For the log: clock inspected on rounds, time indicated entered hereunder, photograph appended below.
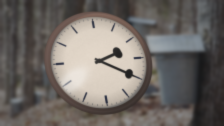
2:20
